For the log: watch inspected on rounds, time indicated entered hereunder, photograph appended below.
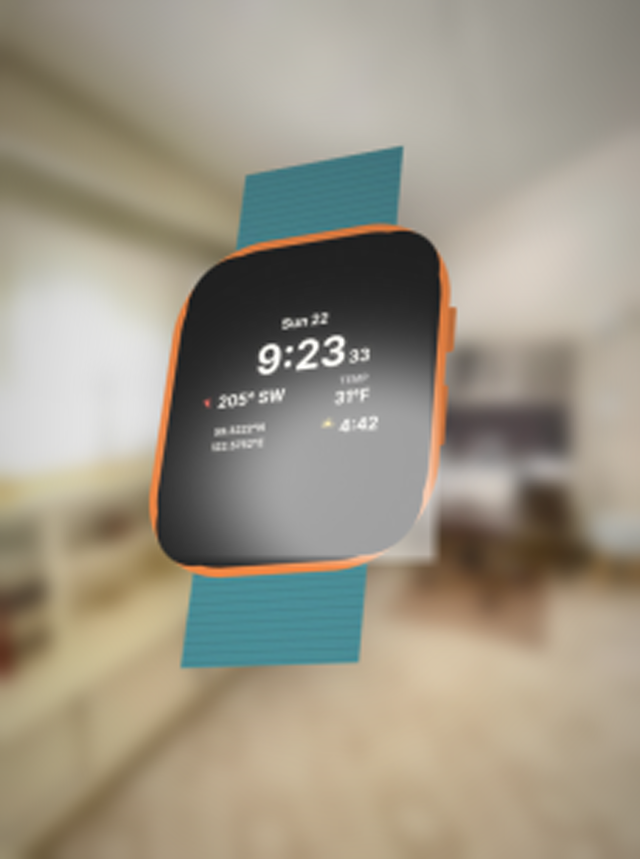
9:23
